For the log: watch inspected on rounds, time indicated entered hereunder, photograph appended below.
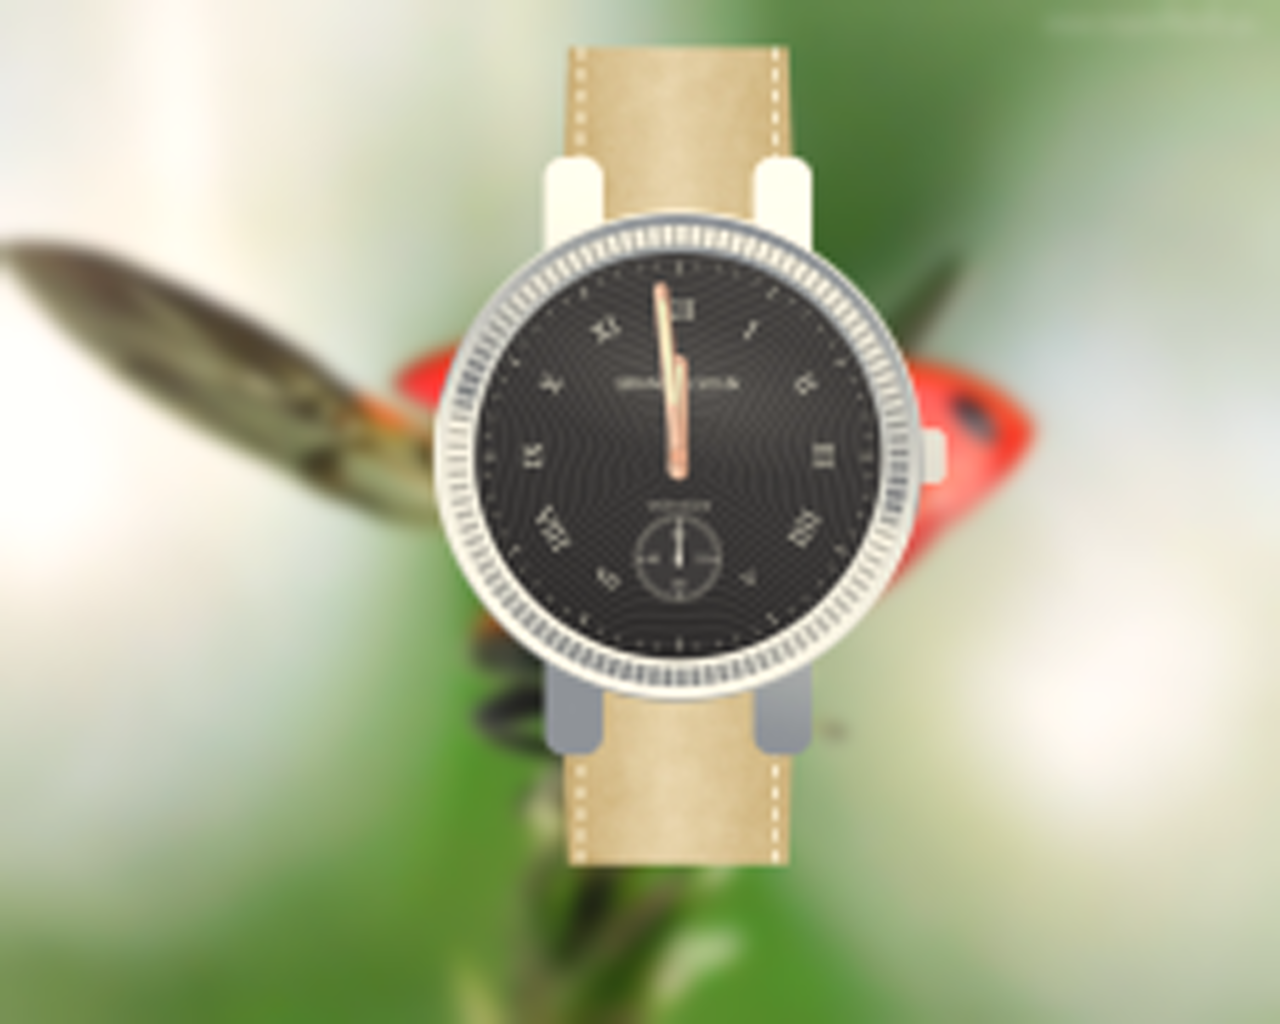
11:59
